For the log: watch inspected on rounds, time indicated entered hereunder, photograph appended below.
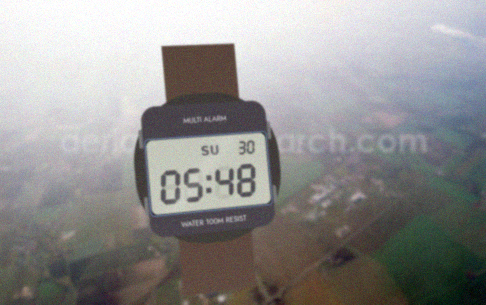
5:48
